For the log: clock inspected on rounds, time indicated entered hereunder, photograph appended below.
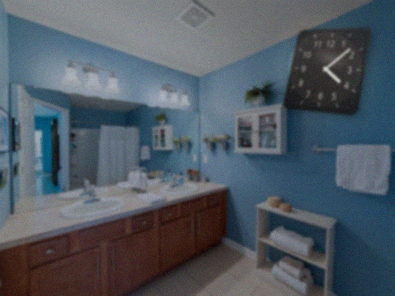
4:08
